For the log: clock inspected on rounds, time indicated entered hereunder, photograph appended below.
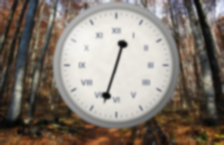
12:33
